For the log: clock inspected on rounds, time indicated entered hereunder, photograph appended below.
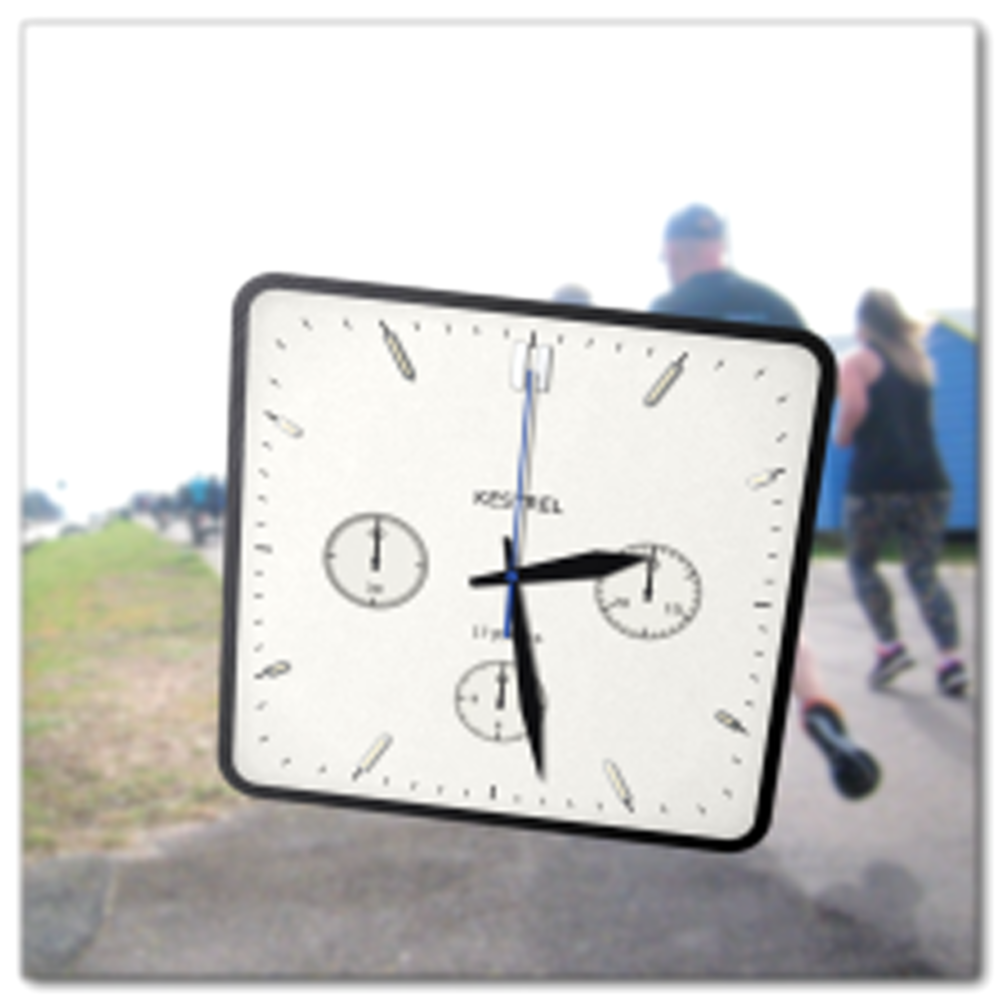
2:28
